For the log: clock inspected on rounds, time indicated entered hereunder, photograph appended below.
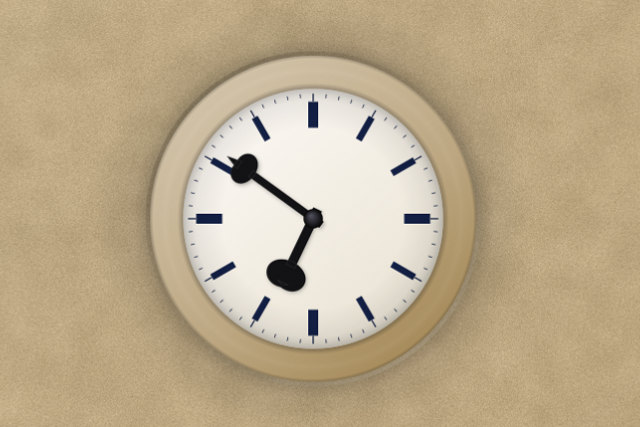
6:51
